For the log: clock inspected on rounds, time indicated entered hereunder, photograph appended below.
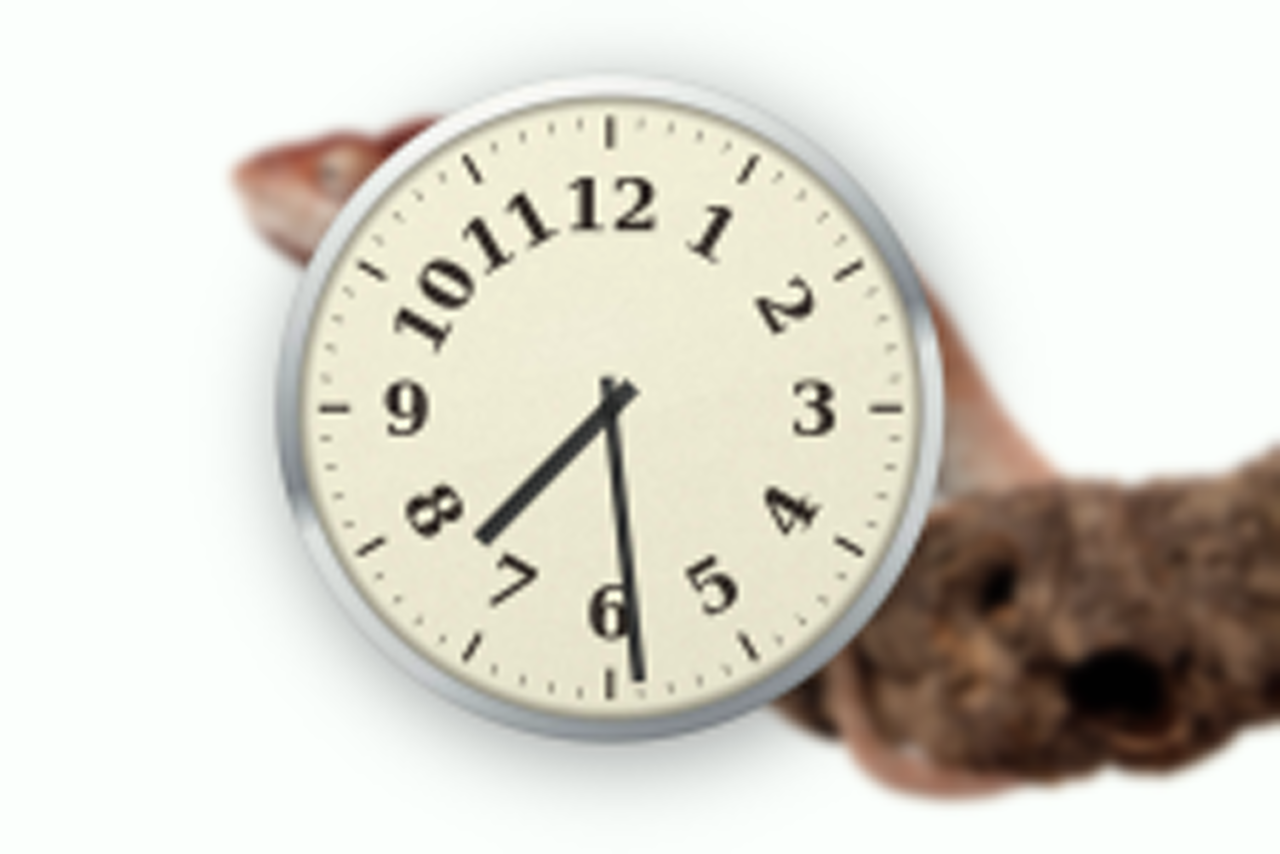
7:29
